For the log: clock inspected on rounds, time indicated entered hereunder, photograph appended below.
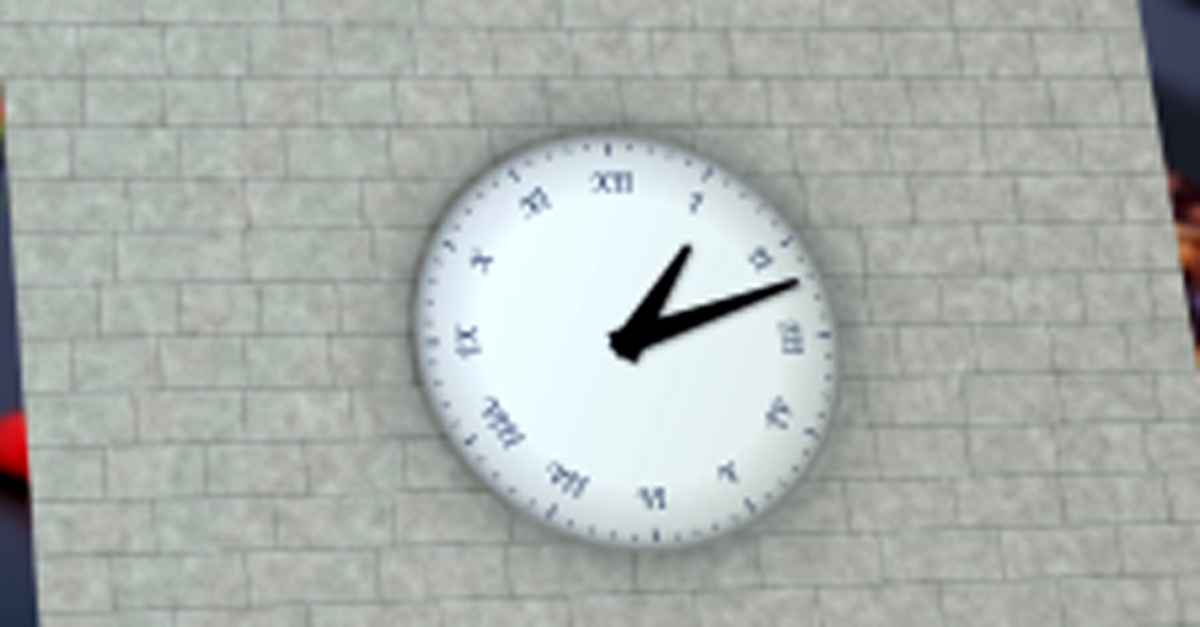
1:12
